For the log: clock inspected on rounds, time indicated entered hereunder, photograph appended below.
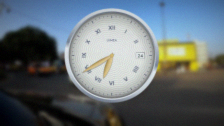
6:40
